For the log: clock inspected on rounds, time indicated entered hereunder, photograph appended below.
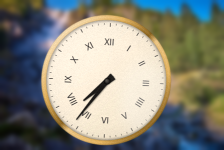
7:36
